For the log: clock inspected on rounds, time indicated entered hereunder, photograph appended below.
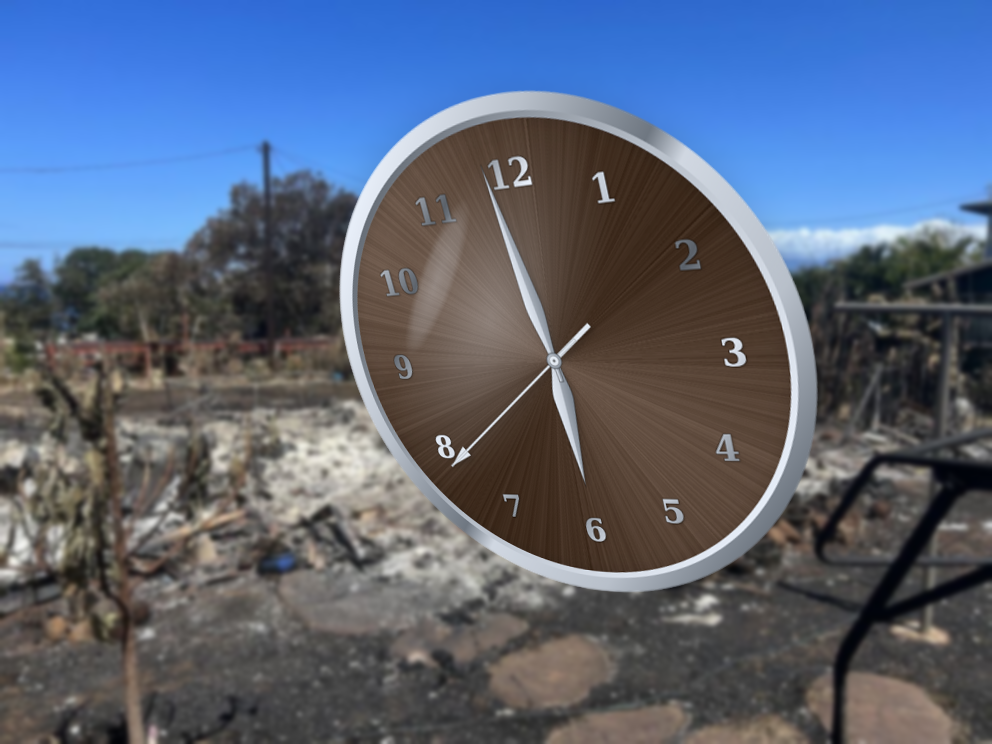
5:58:39
